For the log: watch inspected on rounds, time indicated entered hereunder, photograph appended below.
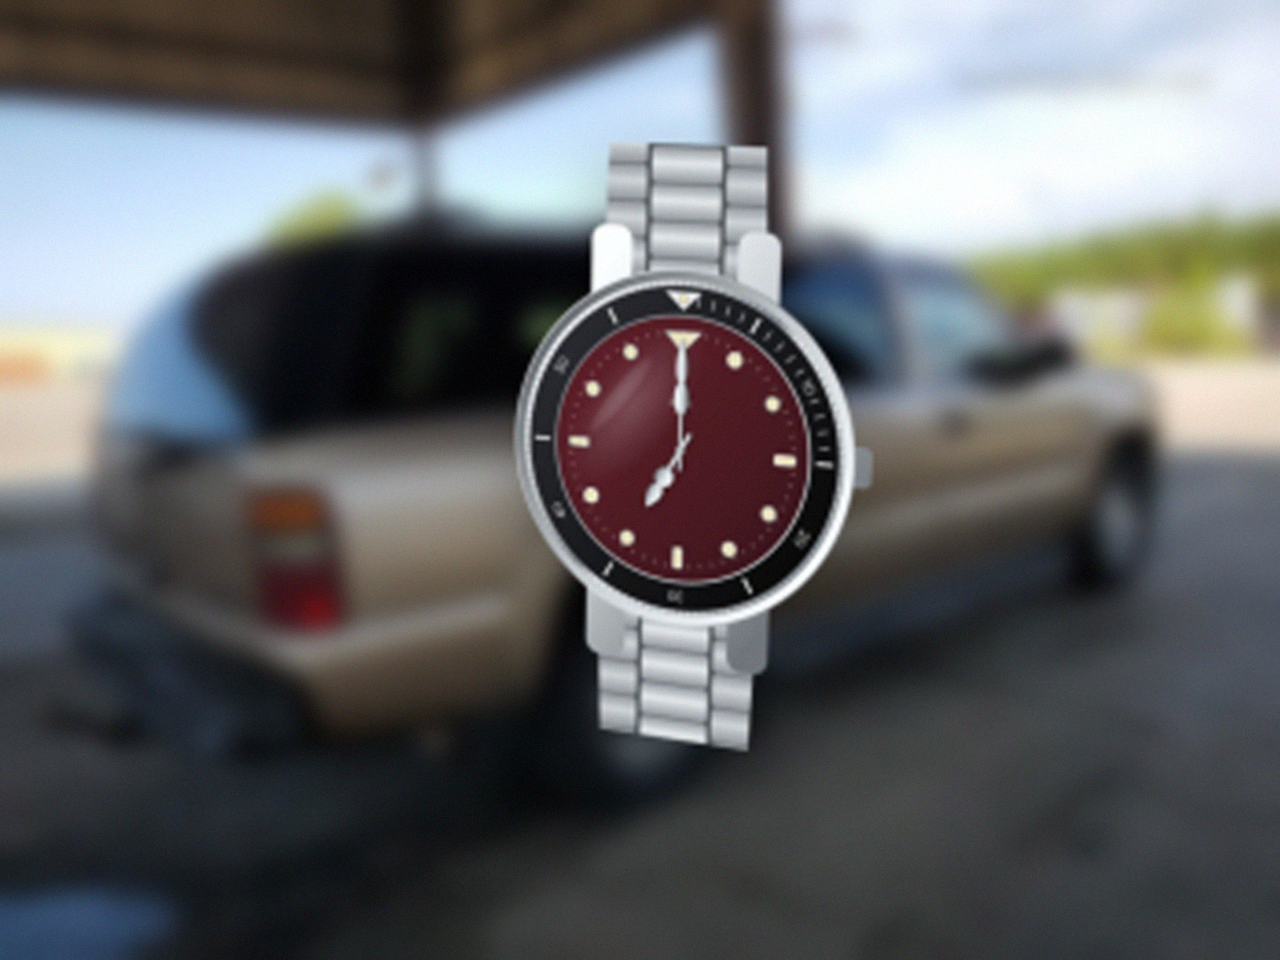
7:00
